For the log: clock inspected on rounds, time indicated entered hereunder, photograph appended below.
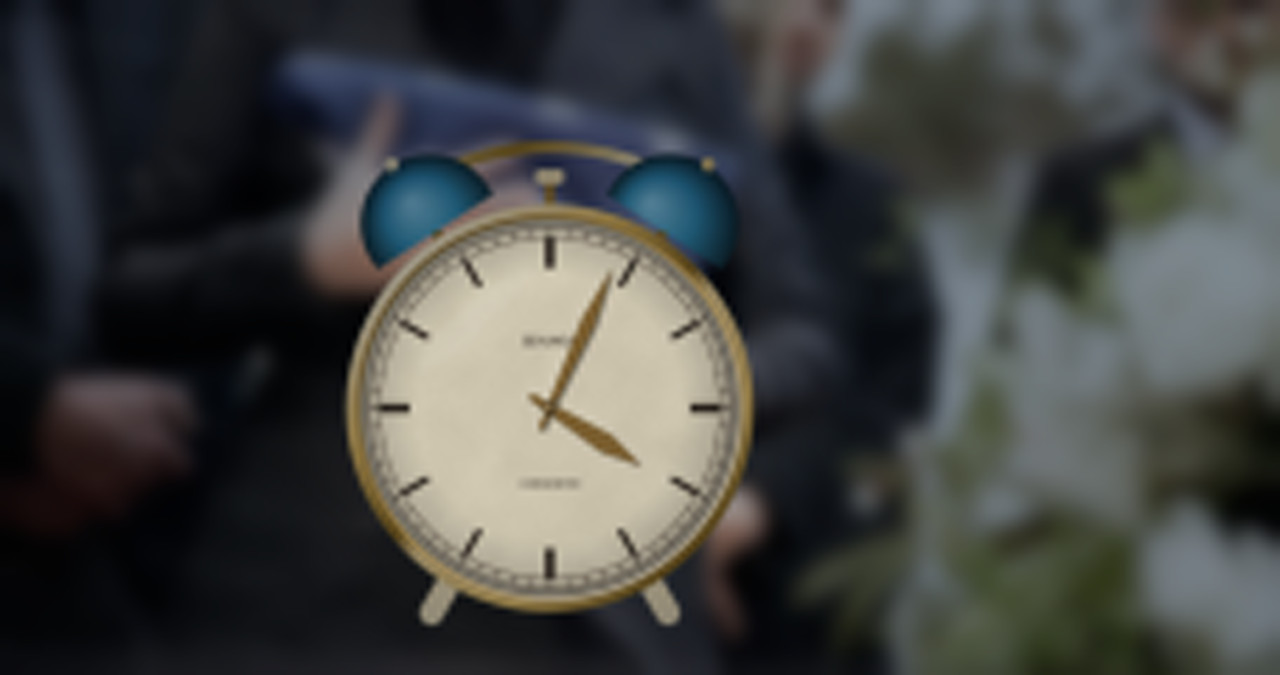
4:04
